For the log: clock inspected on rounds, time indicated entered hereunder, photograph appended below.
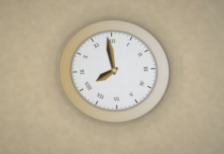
7:59
